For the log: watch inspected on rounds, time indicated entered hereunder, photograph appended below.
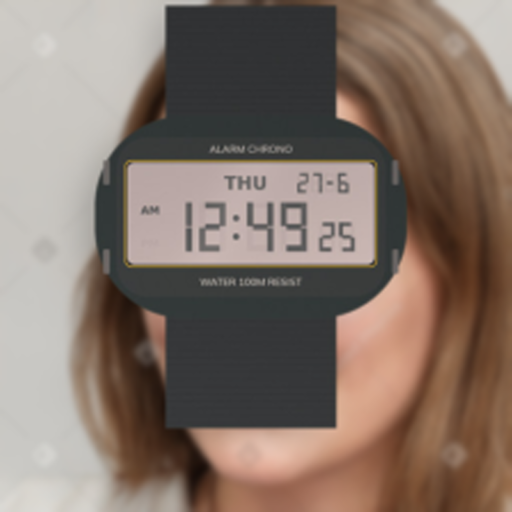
12:49:25
